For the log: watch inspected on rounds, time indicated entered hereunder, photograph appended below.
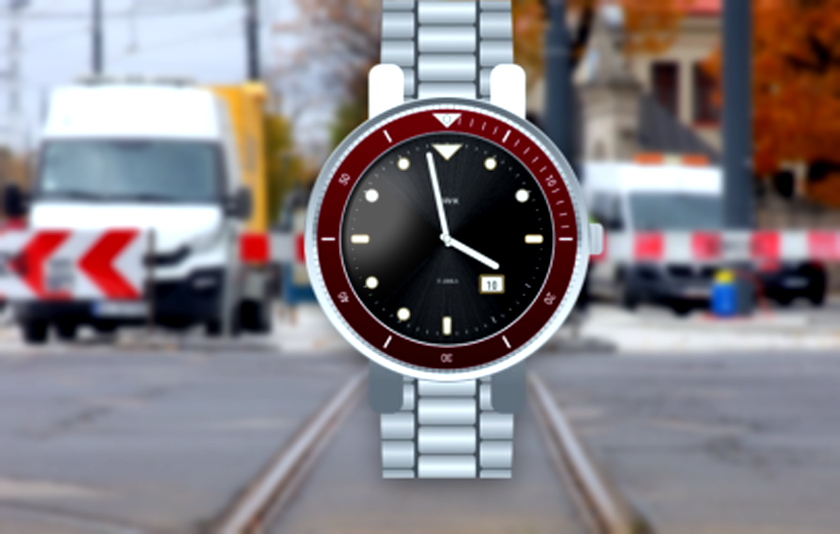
3:58
